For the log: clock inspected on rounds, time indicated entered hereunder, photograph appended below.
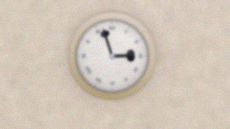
2:57
